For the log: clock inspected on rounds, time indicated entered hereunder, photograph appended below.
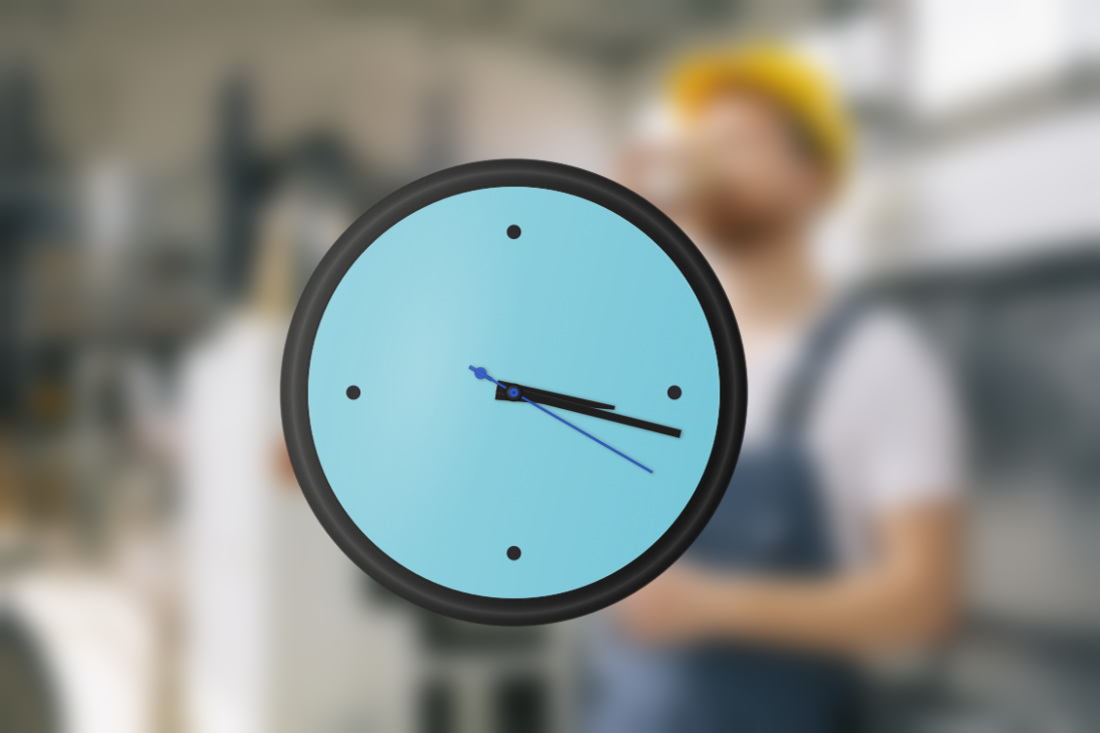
3:17:20
